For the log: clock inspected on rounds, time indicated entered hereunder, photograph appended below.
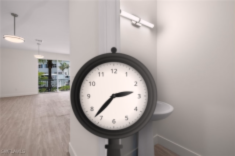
2:37
